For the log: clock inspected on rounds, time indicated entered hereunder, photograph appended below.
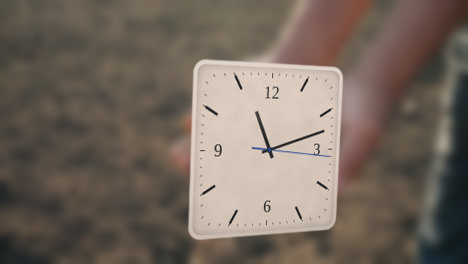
11:12:16
